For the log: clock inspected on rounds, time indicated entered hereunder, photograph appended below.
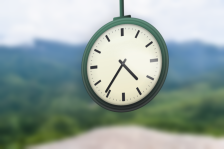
4:36
